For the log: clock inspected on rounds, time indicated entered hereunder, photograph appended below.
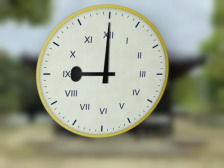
9:00
